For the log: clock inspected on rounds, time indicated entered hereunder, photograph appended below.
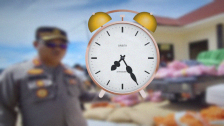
7:25
